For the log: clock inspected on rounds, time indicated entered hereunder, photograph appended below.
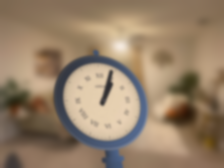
1:04
